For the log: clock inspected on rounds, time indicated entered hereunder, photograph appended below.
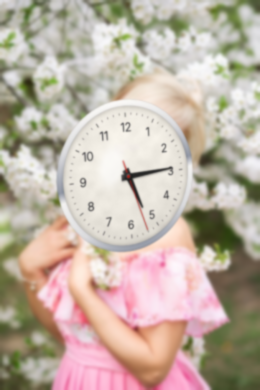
5:14:27
